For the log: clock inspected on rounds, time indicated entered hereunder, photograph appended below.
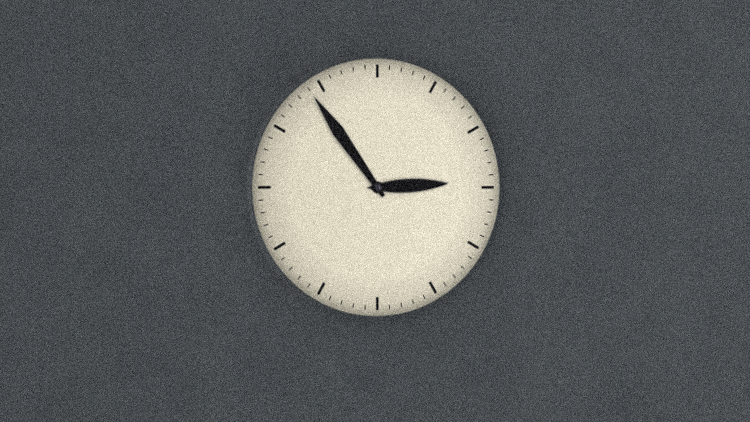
2:54
